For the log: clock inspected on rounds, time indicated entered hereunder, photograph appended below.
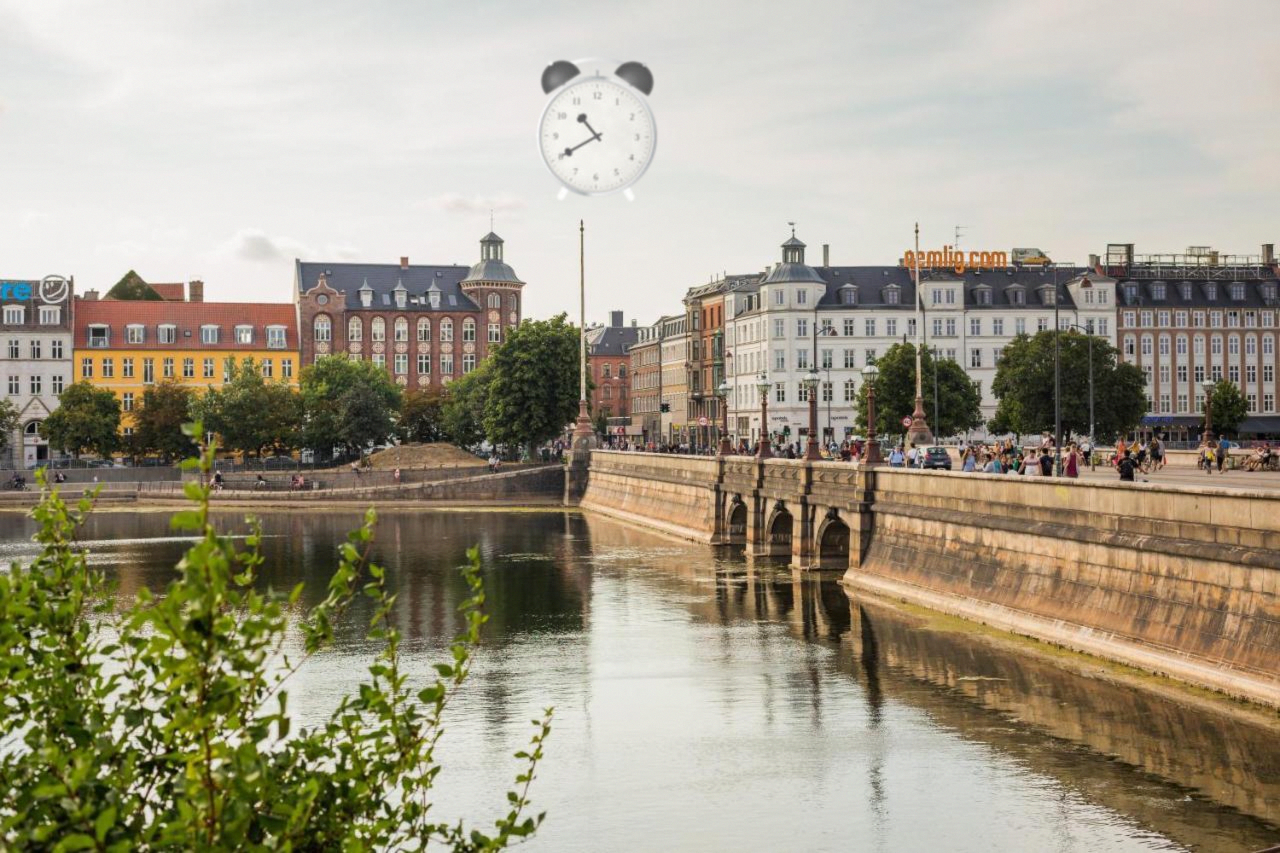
10:40
